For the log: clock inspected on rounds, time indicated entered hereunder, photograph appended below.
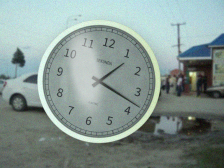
1:18
